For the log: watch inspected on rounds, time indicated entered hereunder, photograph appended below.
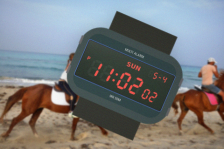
11:02:02
